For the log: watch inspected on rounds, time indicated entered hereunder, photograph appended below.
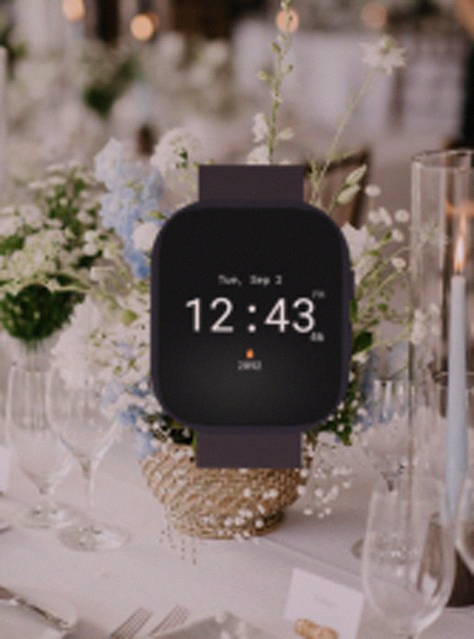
12:43
